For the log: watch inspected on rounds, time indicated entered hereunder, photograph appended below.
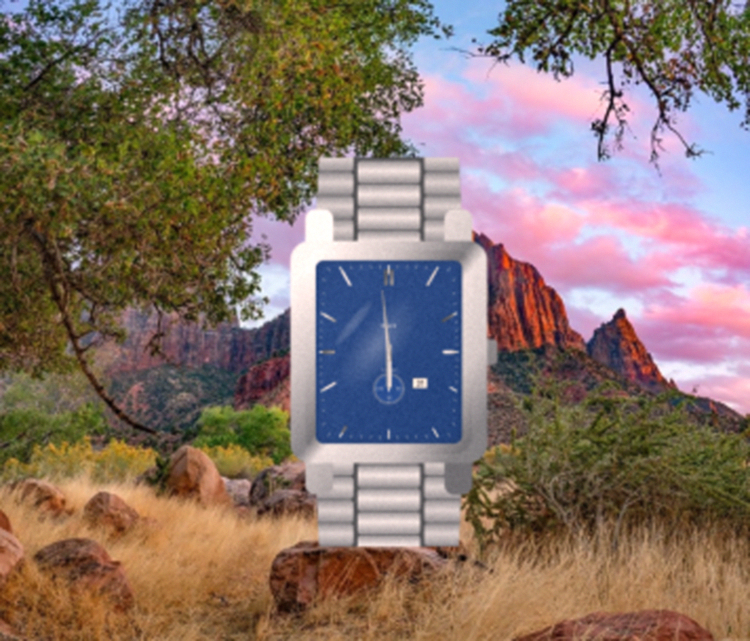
5:59
